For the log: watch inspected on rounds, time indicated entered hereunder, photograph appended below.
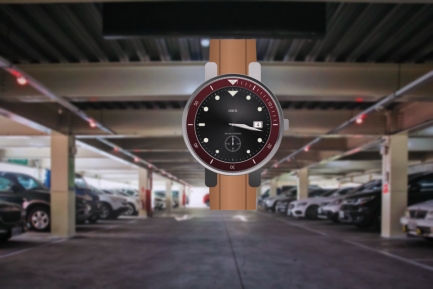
3:17
